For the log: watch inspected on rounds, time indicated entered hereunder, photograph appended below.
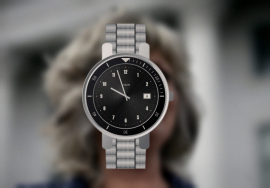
9:57
